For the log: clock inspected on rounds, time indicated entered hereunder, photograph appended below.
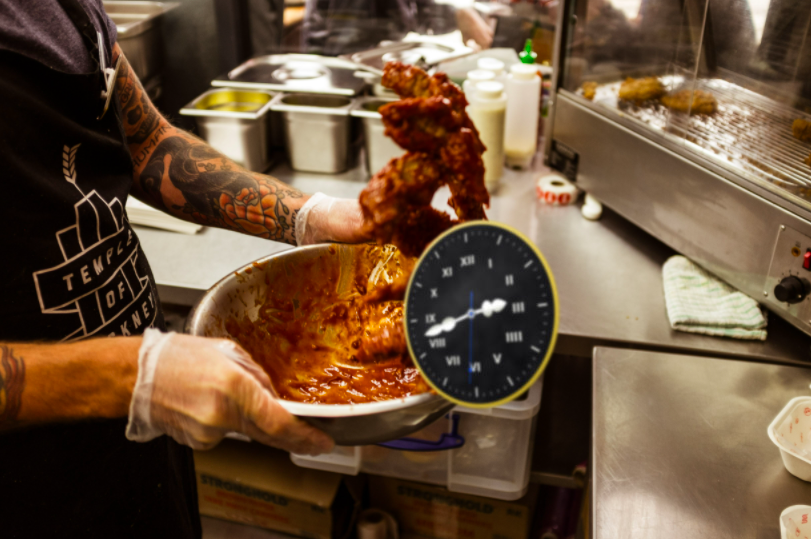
2:42:31
